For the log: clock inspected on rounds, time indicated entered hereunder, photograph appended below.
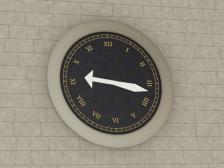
9:17
